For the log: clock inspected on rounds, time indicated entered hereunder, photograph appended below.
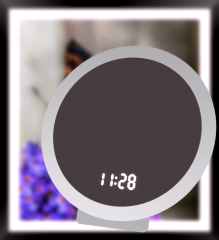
11:28
